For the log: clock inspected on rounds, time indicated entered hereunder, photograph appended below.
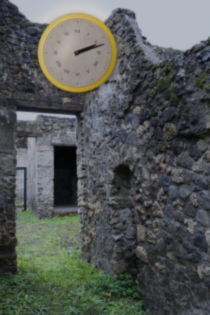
2:12
